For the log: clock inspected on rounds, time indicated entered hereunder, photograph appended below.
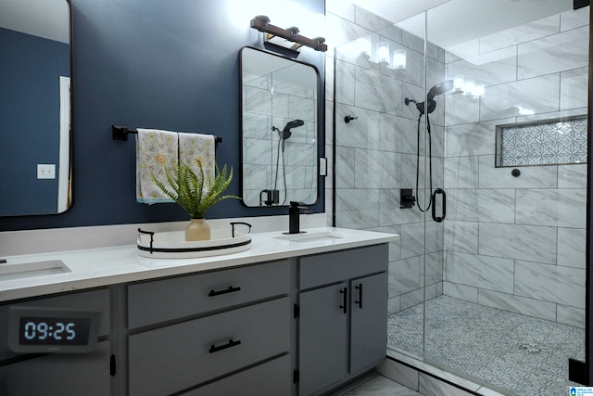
9:25
